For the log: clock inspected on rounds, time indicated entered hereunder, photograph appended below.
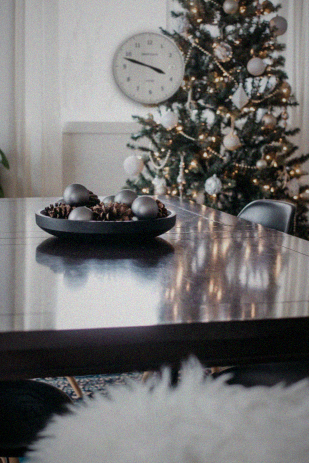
3:48
